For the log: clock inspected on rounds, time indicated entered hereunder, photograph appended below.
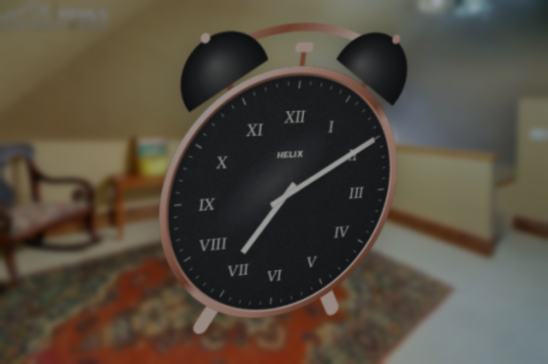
7:10
